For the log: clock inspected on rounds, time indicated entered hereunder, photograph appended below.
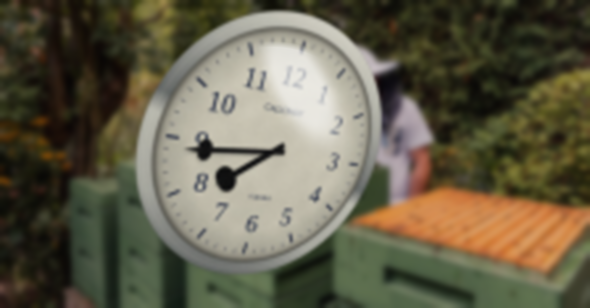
7:44
